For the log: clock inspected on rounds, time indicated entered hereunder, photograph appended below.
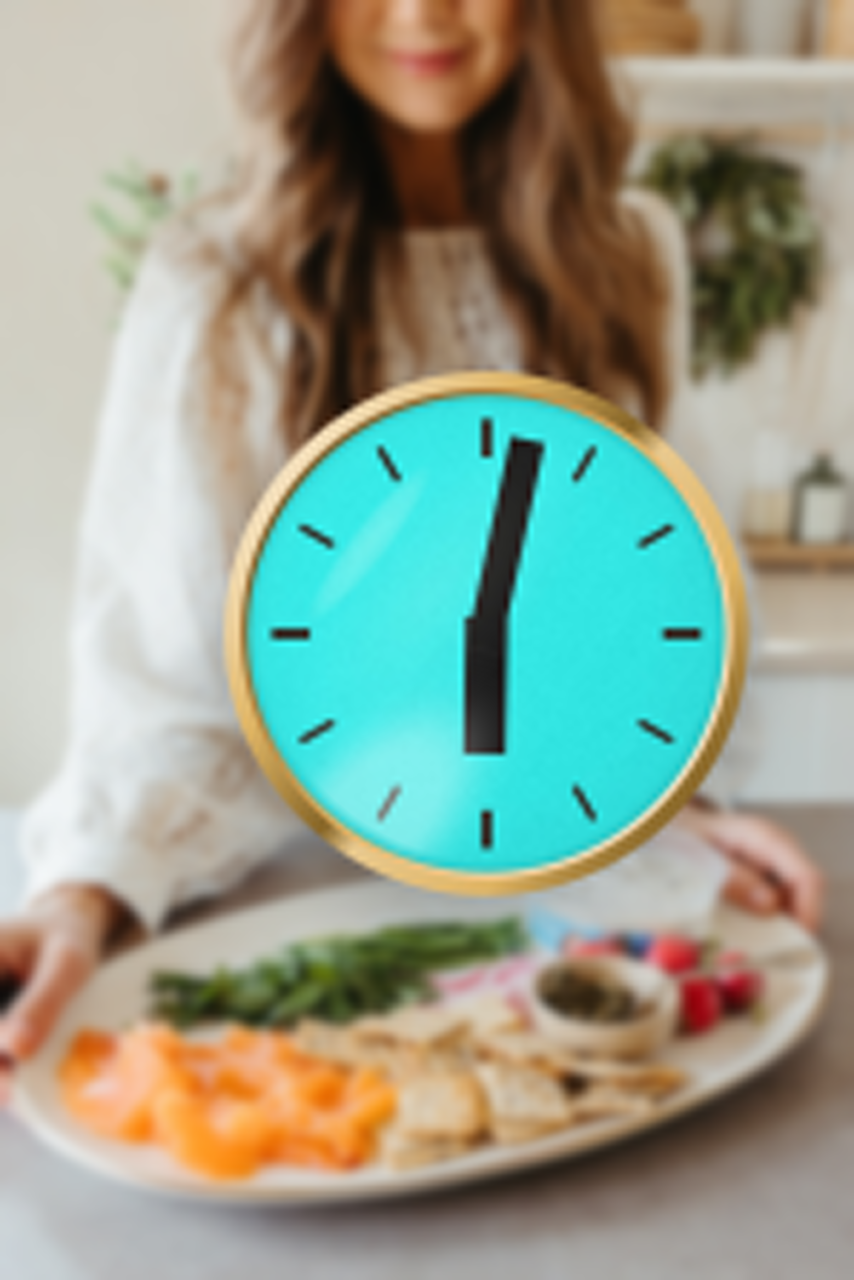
6:02
